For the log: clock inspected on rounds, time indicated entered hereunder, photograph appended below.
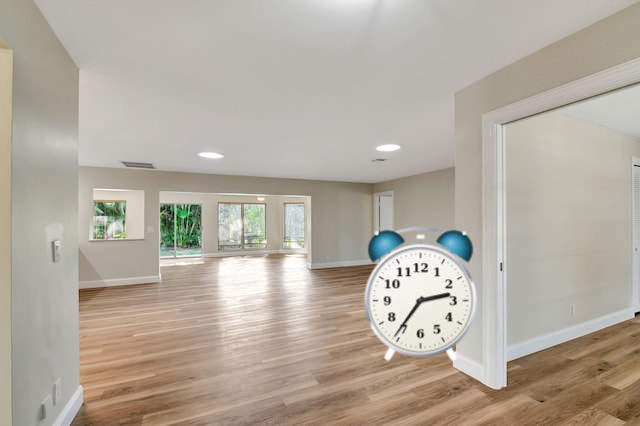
2:36
